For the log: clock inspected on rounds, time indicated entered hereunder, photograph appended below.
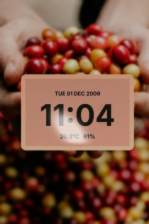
11:04
